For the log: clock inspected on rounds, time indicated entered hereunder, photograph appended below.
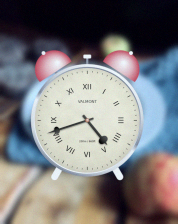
4:42
